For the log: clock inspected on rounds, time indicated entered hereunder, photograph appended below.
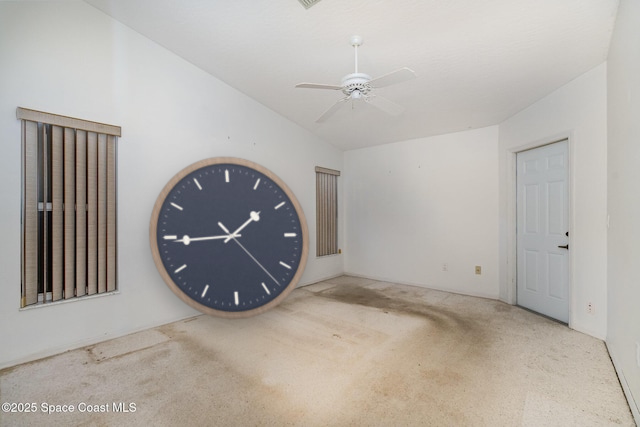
1:44:23
